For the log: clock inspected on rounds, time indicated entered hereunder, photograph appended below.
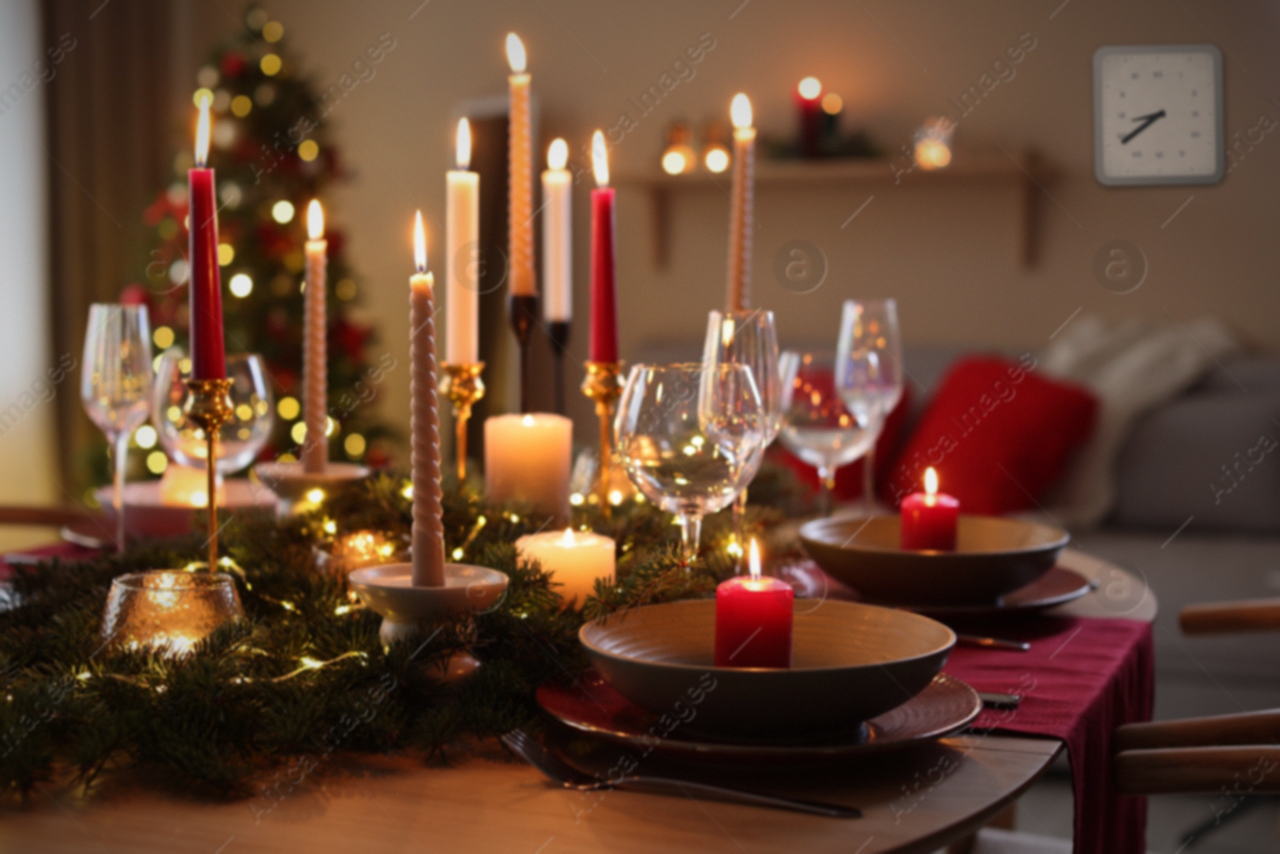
8:39
